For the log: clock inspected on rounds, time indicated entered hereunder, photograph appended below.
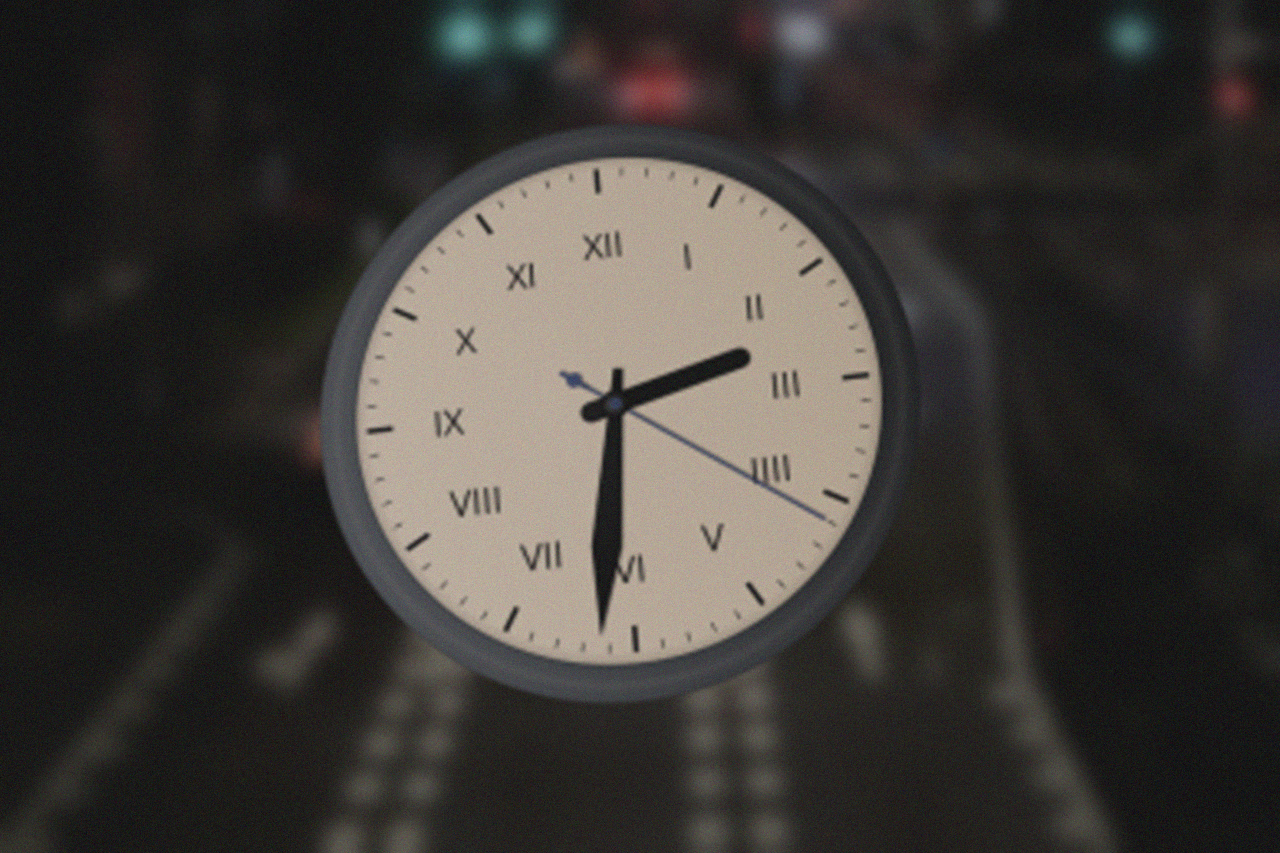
2:31:21
